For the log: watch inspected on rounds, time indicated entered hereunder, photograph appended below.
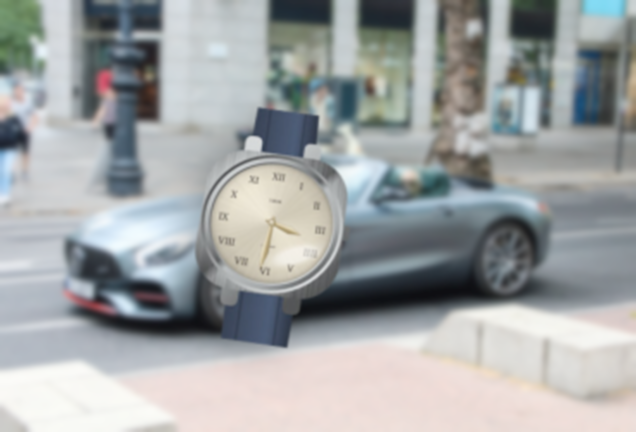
3:31
